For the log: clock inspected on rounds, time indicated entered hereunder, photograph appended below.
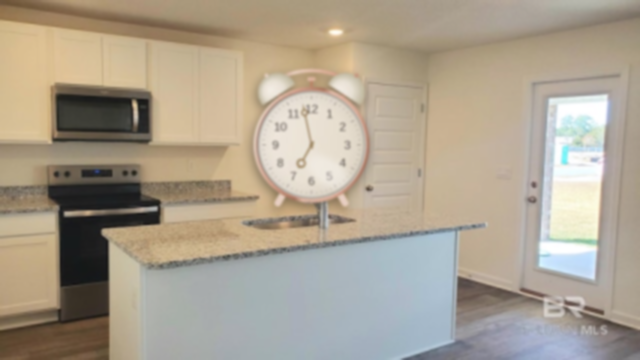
6:58
